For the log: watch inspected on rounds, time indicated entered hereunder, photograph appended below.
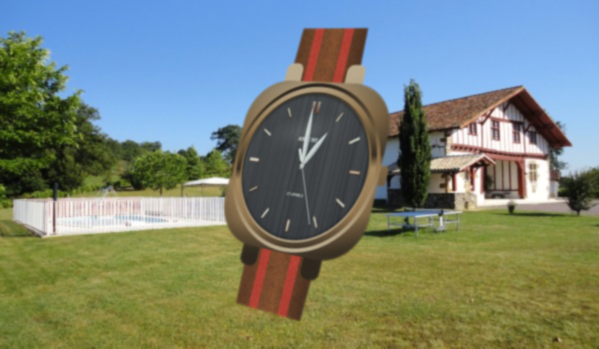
12:59:26
